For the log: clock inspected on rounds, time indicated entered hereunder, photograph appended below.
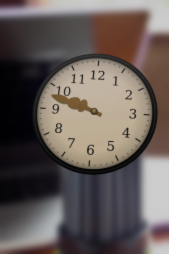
9:48
